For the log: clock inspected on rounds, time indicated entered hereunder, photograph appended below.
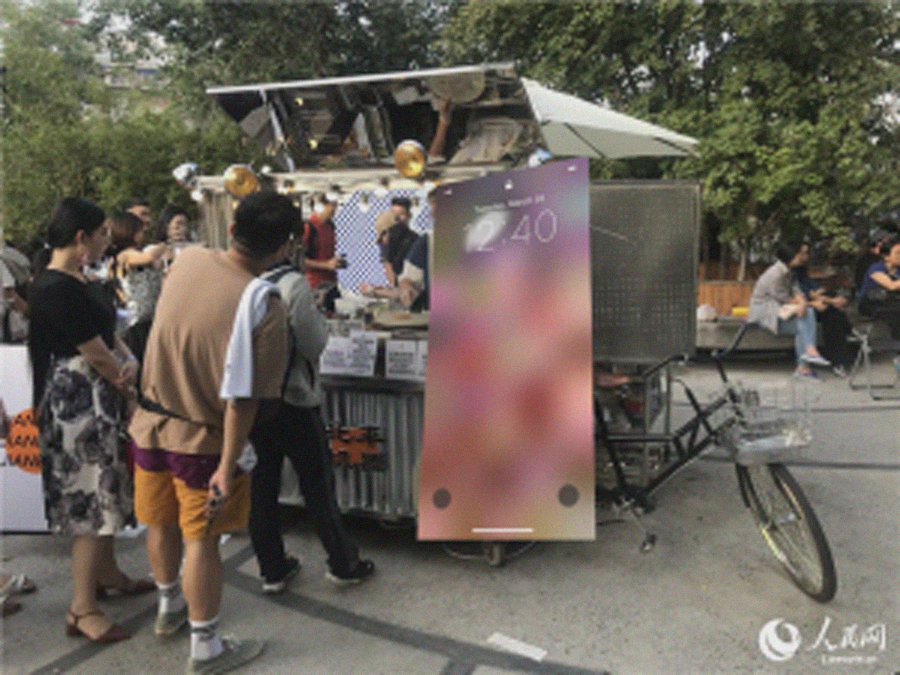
12:40
